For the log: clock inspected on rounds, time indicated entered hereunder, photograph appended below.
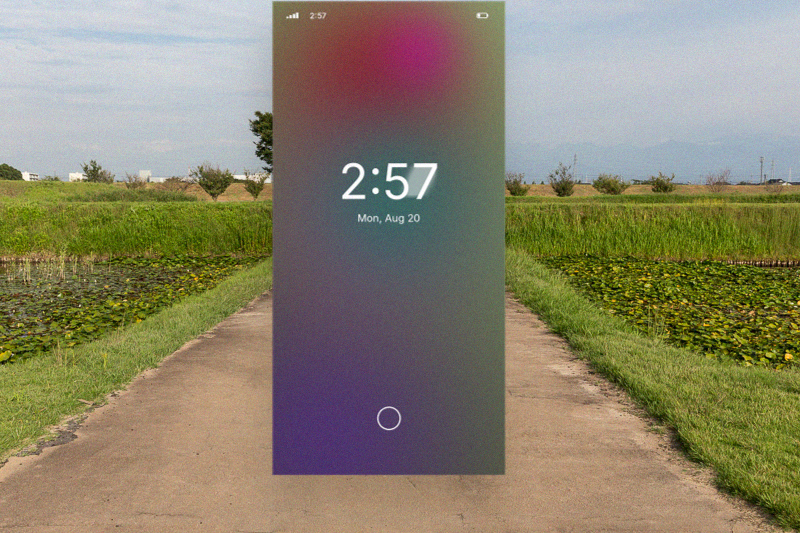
2:57
